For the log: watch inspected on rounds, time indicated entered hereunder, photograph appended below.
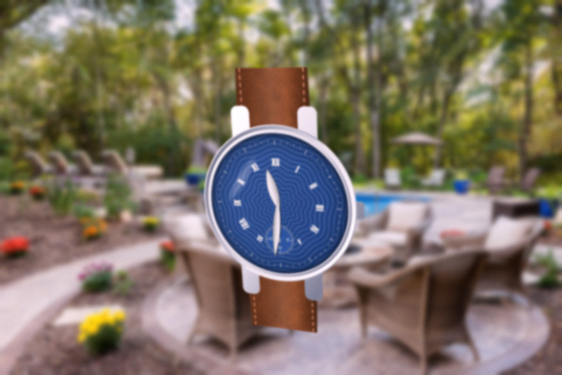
11:31
